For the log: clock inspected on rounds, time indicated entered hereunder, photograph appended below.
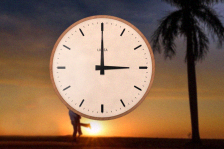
3:00
